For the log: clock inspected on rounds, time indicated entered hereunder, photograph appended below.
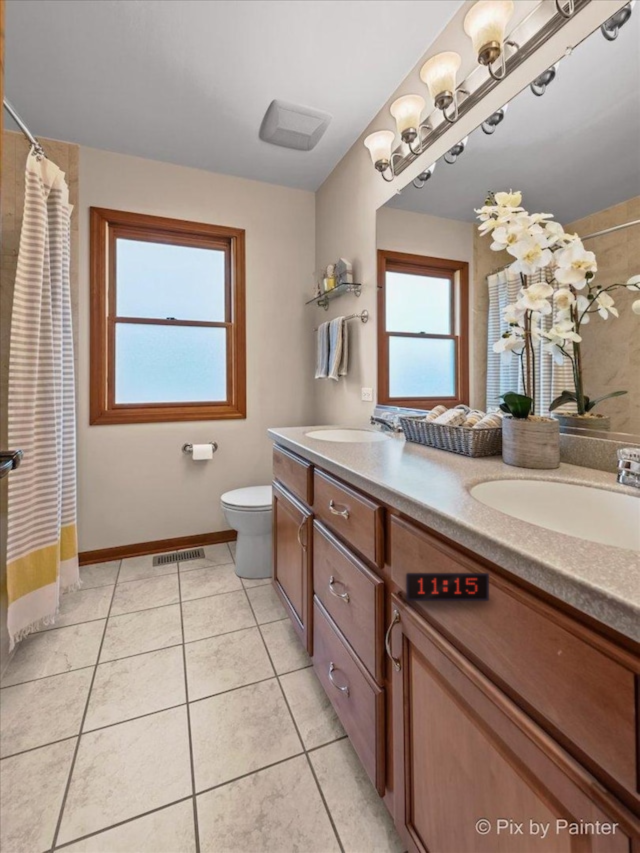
11:15
